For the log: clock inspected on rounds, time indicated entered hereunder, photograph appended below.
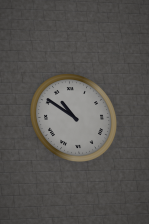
10:51
